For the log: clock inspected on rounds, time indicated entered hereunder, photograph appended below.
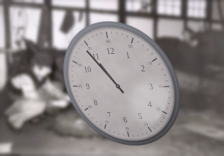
10:54
